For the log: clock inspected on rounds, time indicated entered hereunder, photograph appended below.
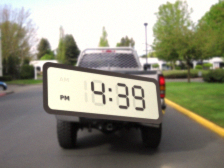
4:39
